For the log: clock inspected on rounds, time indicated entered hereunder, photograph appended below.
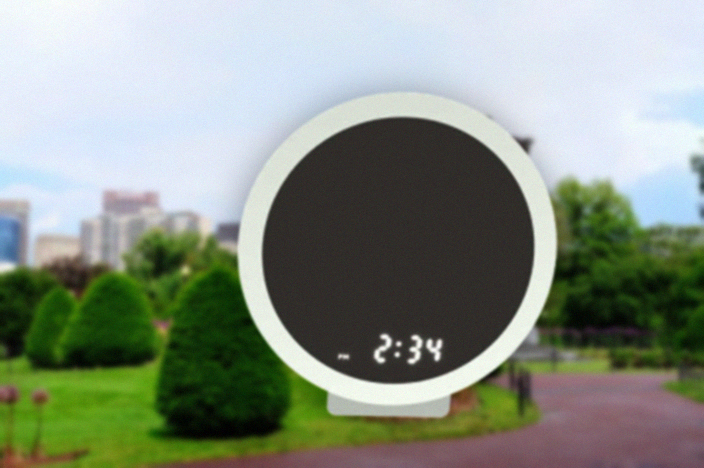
2:34
